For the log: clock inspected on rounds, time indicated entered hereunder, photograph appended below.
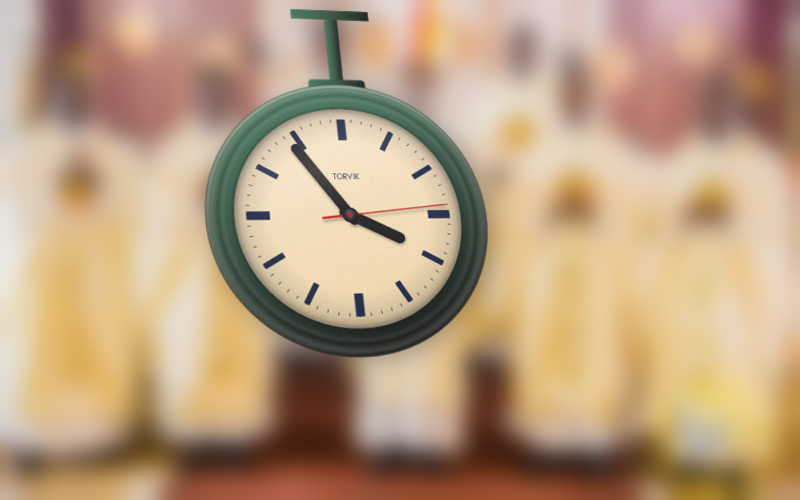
3:54:14
